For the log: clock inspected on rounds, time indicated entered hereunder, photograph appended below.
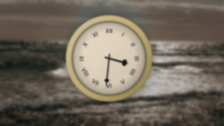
3:31
